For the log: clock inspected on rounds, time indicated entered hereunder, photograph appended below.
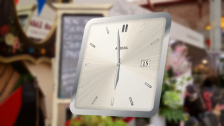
5:58
